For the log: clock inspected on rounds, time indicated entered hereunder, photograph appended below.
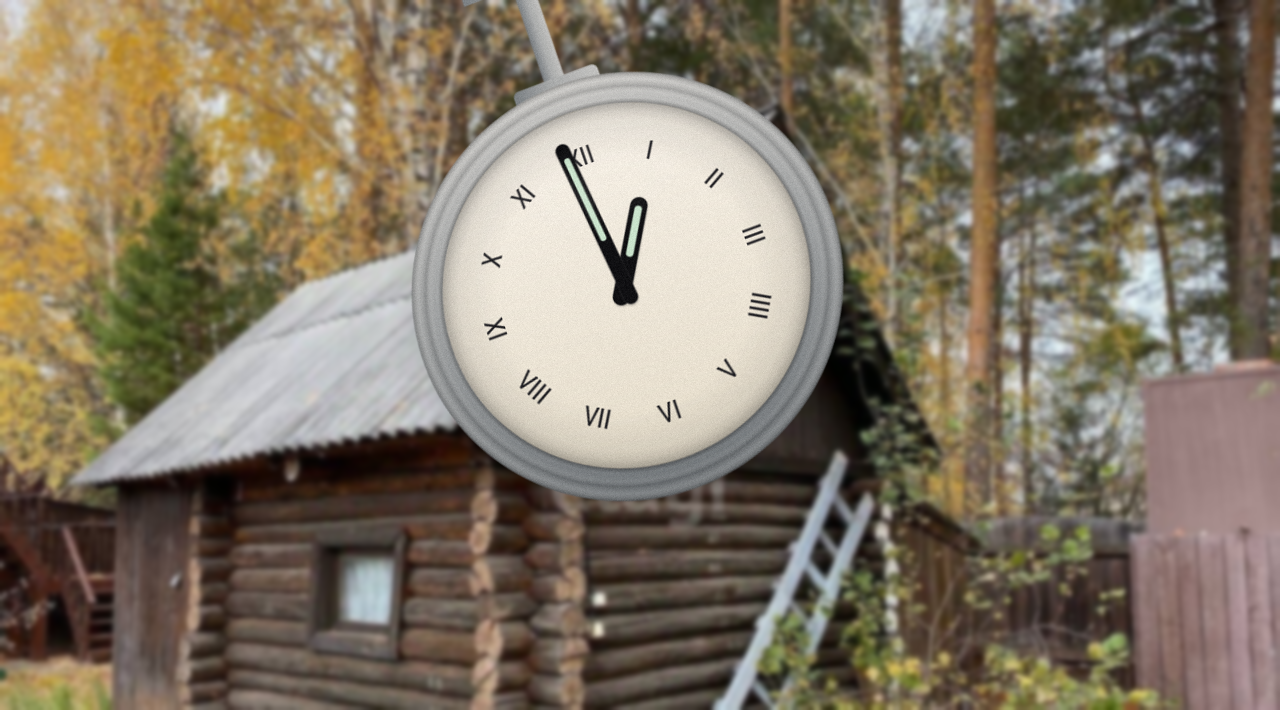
12:59
